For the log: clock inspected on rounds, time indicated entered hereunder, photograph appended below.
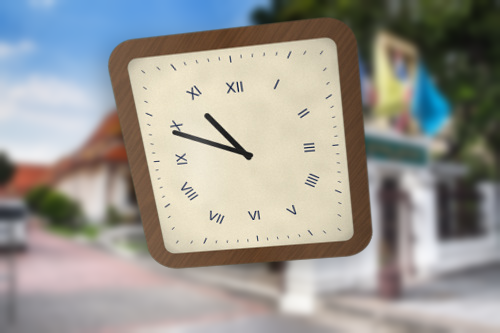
10:49
